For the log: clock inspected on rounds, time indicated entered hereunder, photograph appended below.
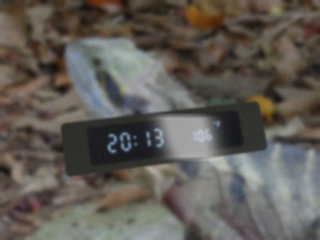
20:13
